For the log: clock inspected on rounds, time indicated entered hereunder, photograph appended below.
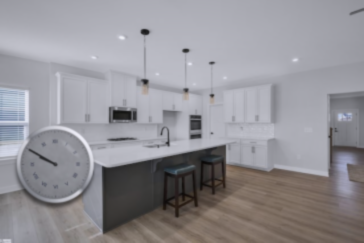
9:50
